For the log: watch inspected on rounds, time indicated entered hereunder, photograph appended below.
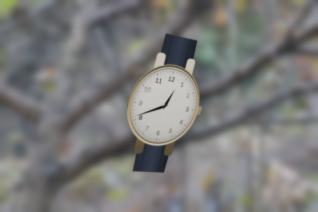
12:41
